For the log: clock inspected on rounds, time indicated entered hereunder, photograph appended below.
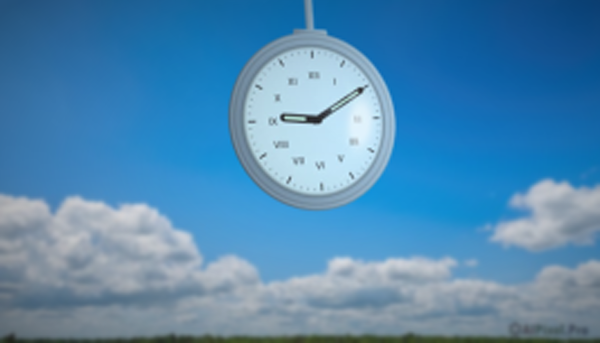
9:10
